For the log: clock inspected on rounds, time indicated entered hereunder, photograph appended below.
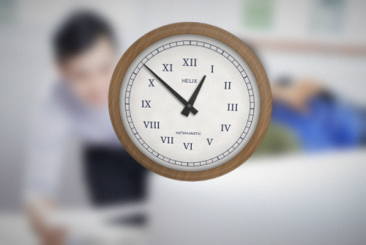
12:52
